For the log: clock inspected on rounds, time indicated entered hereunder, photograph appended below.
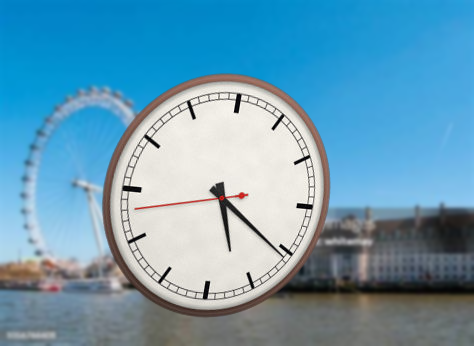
5:20:43
